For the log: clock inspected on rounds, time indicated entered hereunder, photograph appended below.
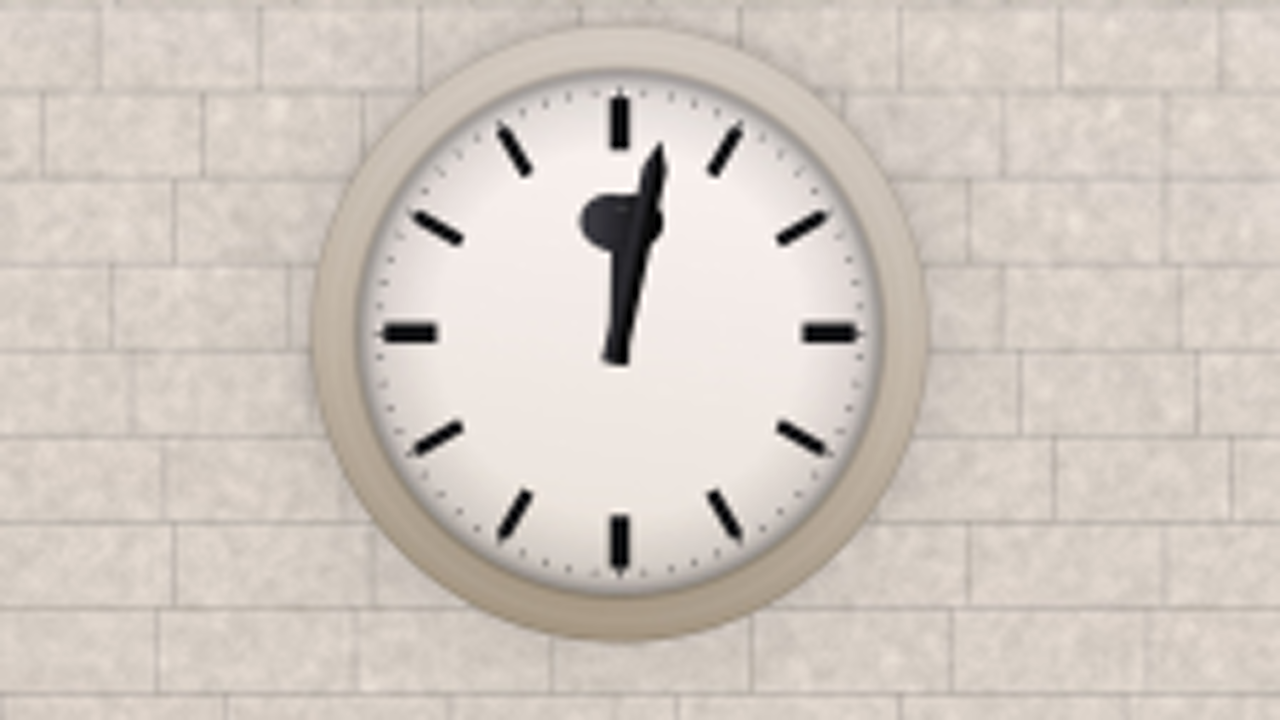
12:02
